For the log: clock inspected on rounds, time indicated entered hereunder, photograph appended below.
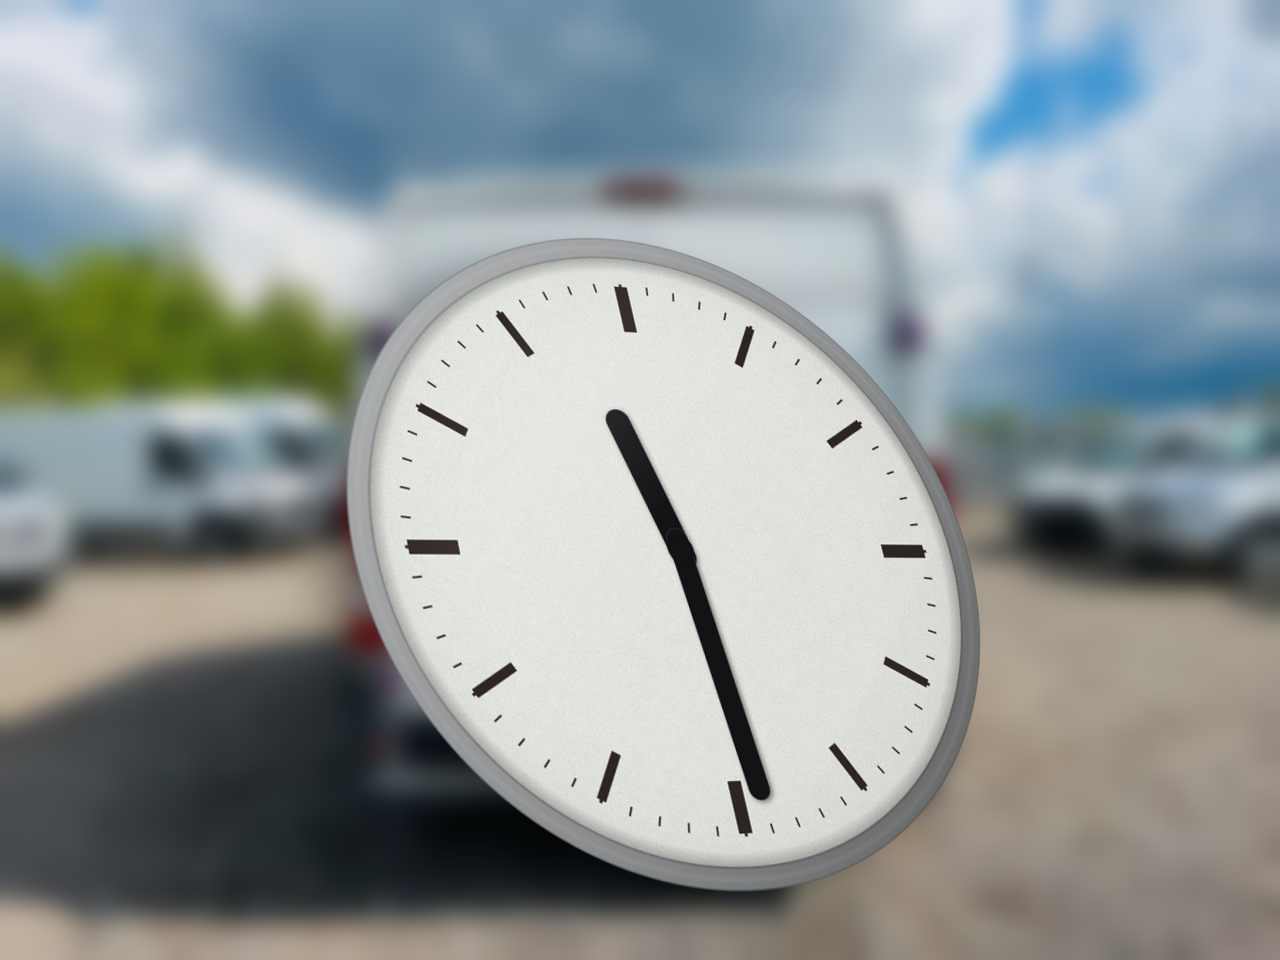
11:29
